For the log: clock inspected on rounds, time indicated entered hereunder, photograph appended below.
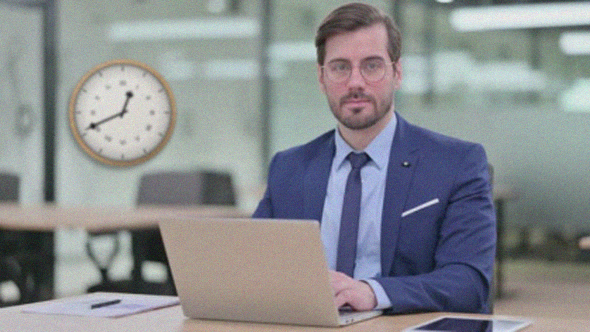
12:41
